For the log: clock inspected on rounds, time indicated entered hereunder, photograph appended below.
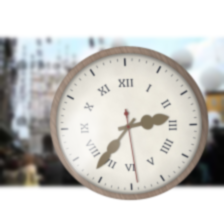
2:36:29
